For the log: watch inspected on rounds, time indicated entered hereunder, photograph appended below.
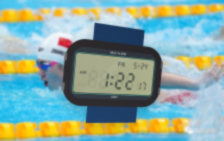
1:22
